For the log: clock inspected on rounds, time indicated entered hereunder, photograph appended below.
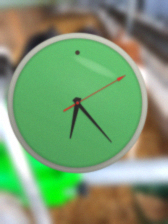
6:23:10
